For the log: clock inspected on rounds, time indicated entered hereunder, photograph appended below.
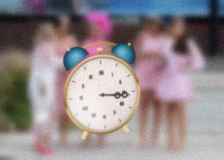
3:16
